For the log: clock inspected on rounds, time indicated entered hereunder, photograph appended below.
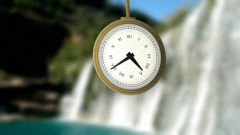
4:40
